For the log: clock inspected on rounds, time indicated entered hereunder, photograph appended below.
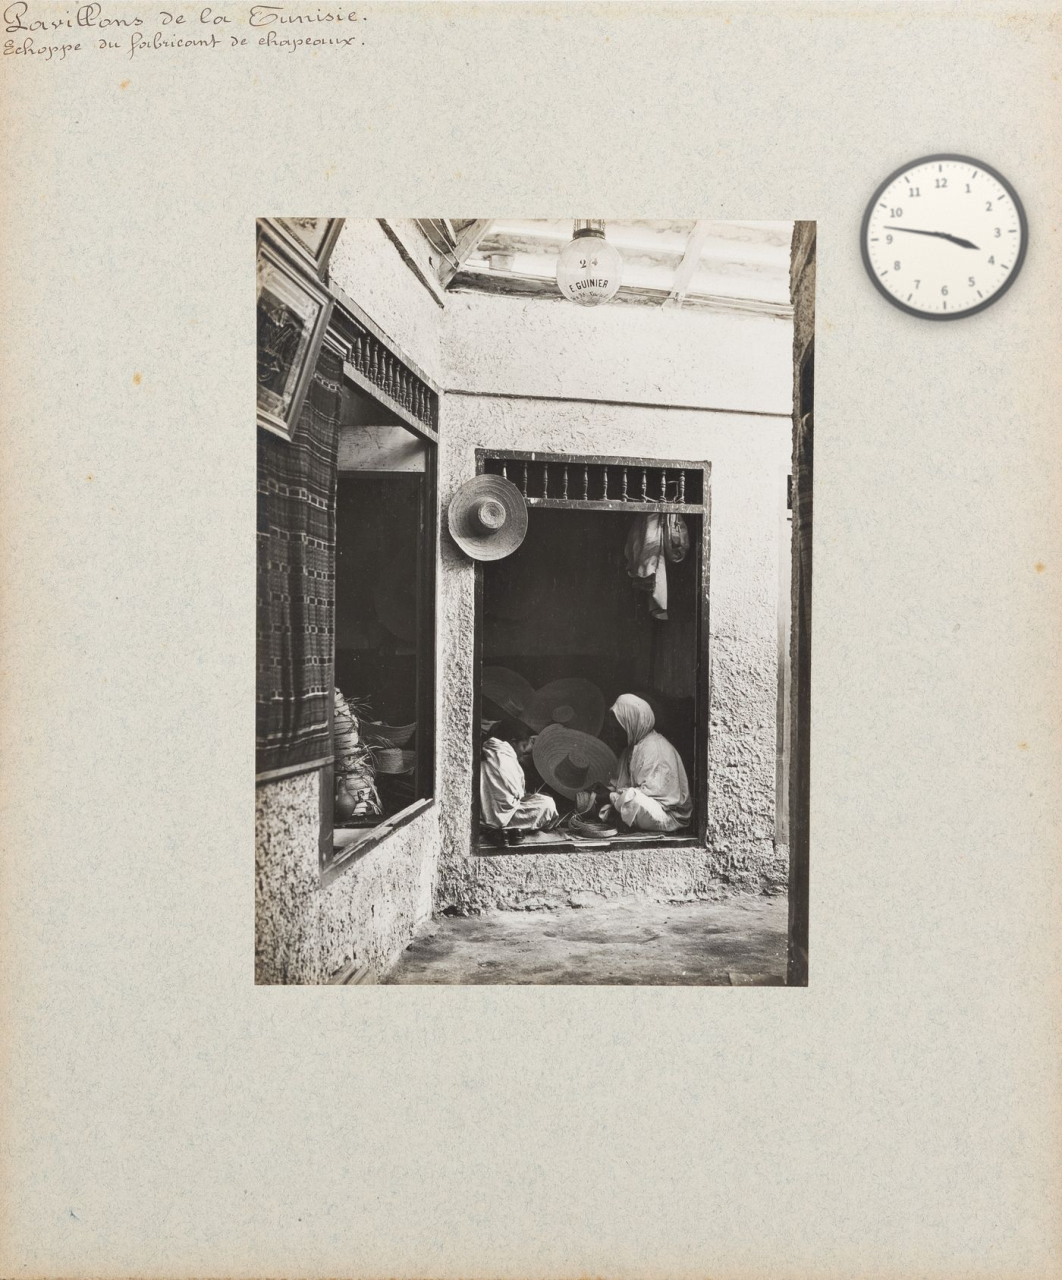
3:47
